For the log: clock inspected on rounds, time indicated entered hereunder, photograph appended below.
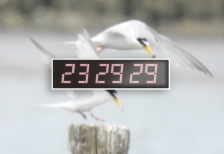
23:29:29
